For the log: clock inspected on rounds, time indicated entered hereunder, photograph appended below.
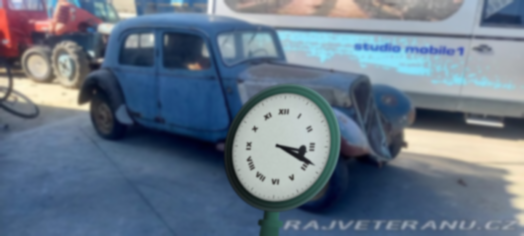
3:19
